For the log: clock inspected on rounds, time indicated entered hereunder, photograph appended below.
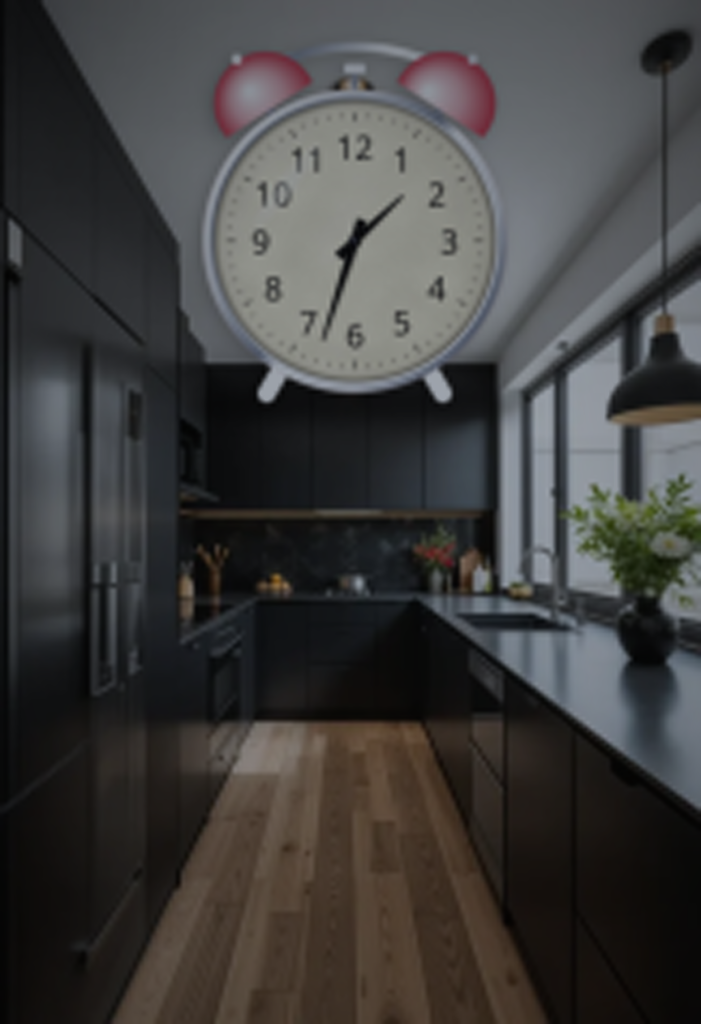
1:33
